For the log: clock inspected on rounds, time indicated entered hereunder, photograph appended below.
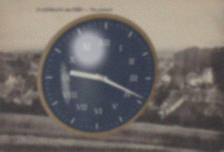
9:19
